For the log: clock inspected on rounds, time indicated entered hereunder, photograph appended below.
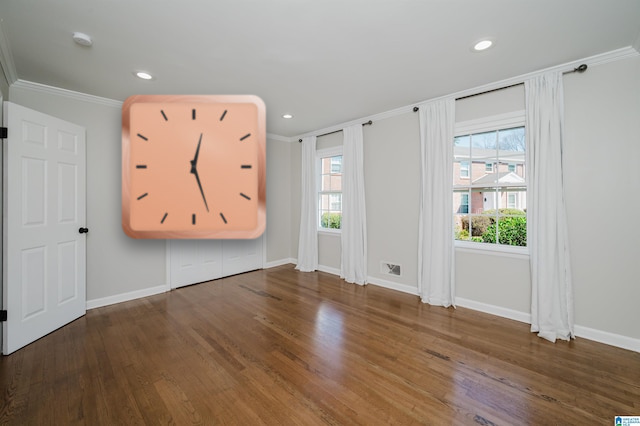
12:27
